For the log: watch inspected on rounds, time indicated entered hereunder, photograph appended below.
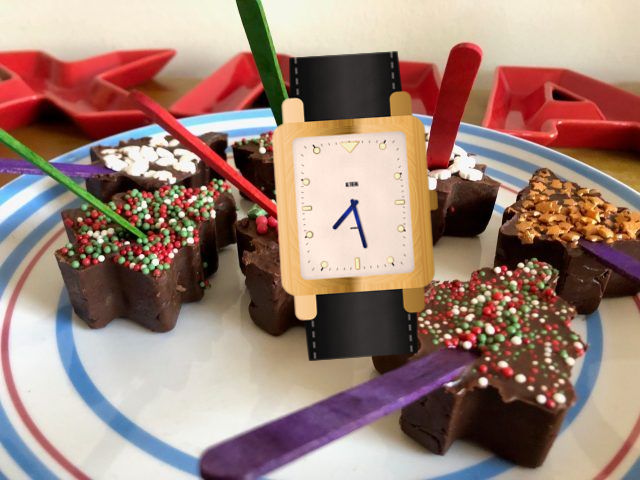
7:28
